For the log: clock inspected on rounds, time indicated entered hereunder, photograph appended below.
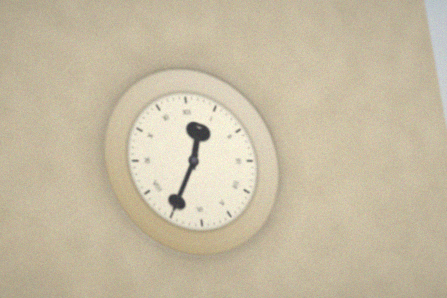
12:35
